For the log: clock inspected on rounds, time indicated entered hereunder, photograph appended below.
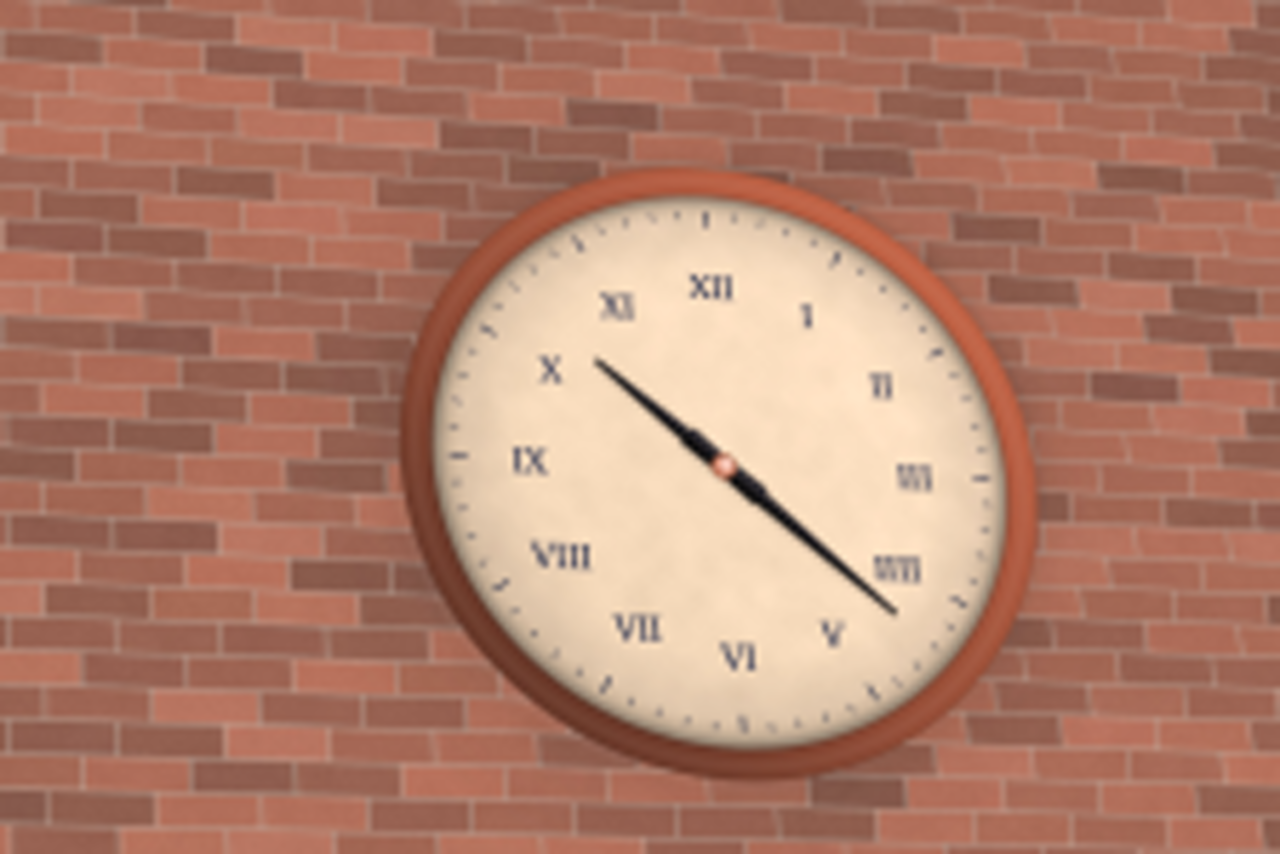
10:22
